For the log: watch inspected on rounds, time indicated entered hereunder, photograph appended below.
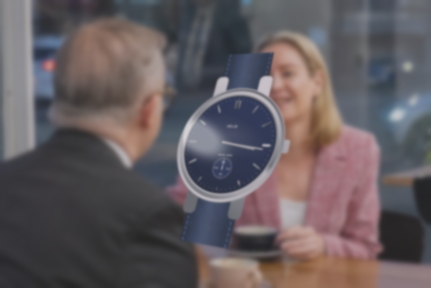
3:16
